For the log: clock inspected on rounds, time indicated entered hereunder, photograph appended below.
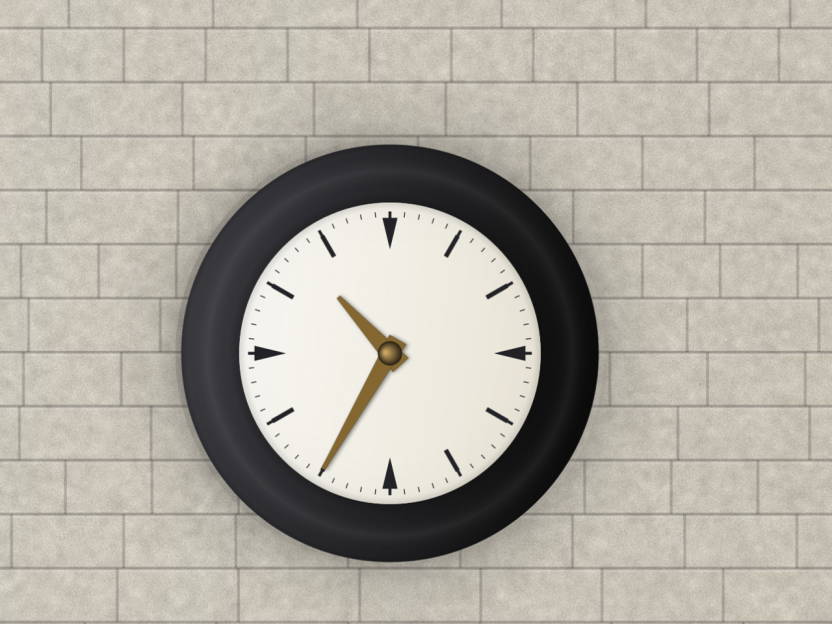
10:35
